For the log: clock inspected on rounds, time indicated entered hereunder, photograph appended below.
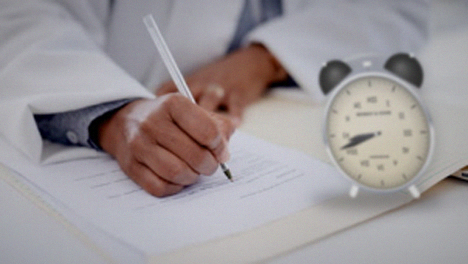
8:42
